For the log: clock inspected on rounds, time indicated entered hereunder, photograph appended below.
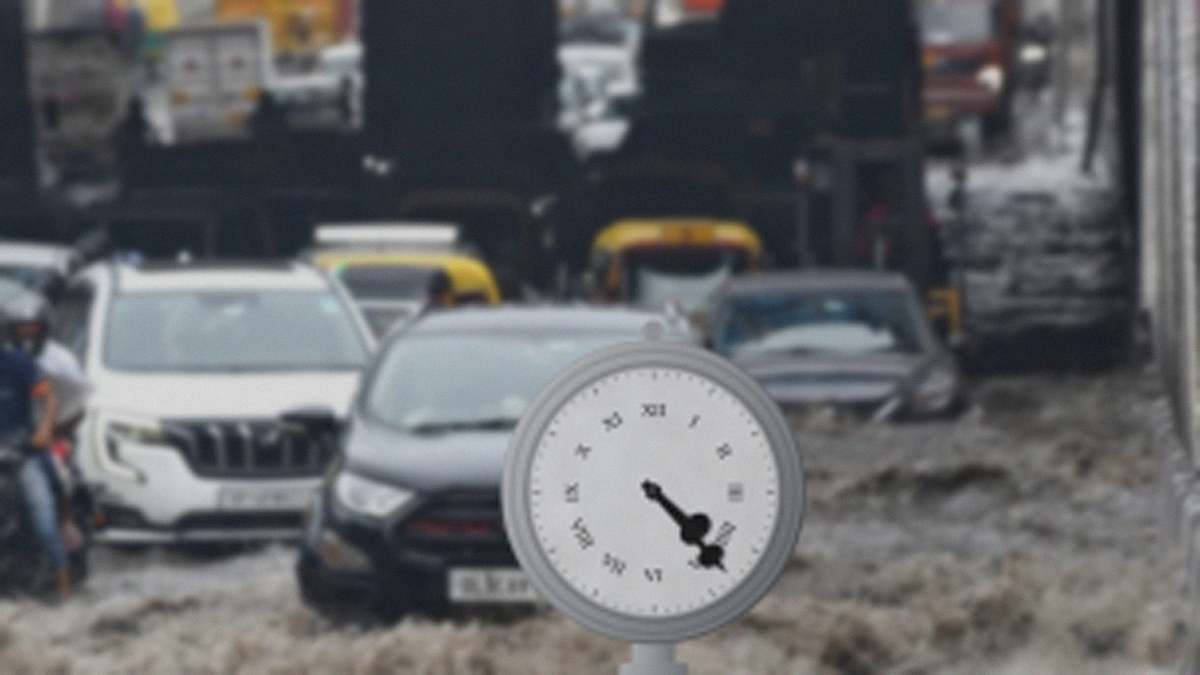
4:23
